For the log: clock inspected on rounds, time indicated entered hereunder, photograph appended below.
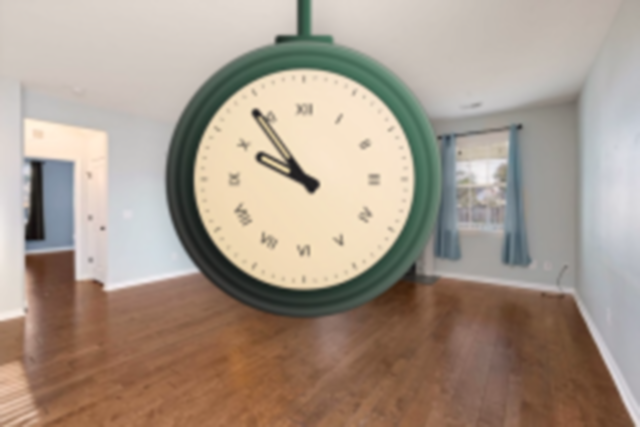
9:54
